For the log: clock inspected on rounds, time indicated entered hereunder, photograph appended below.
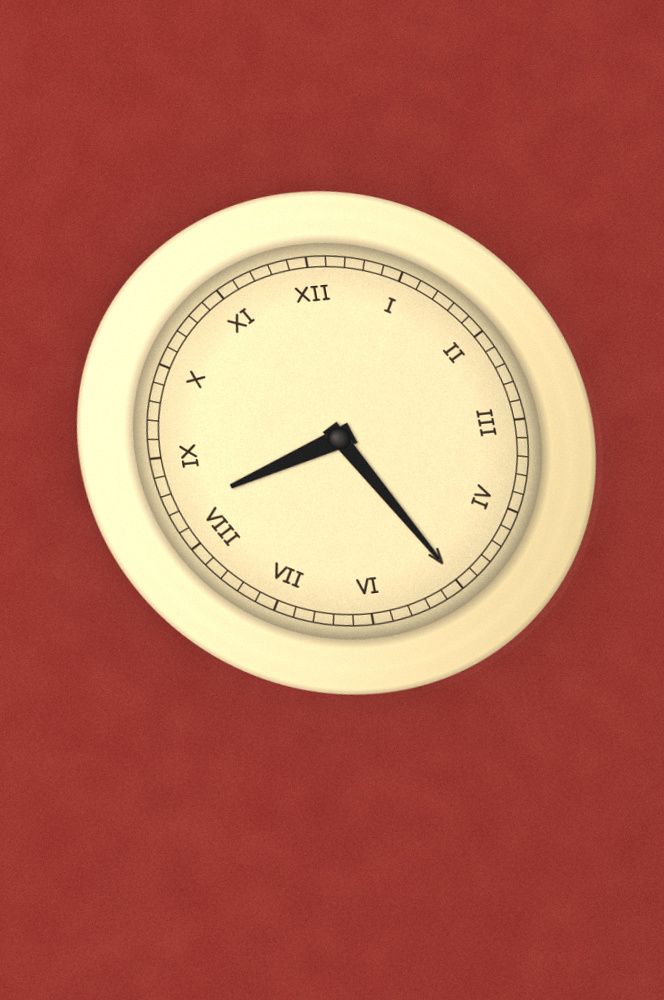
8:25
